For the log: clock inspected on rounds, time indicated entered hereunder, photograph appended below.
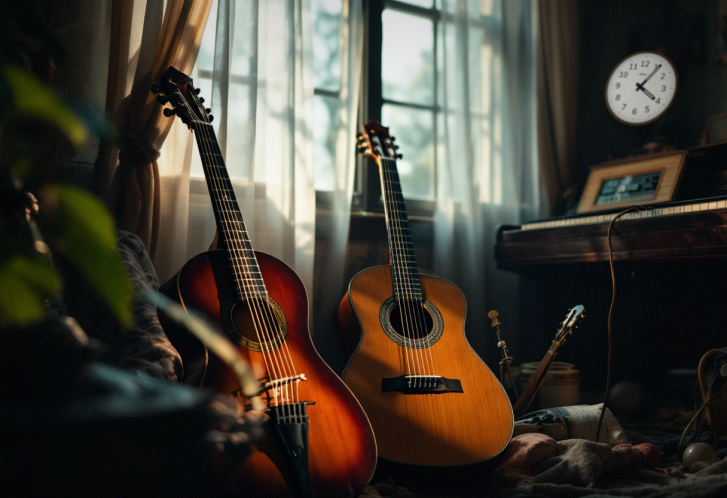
4:06
